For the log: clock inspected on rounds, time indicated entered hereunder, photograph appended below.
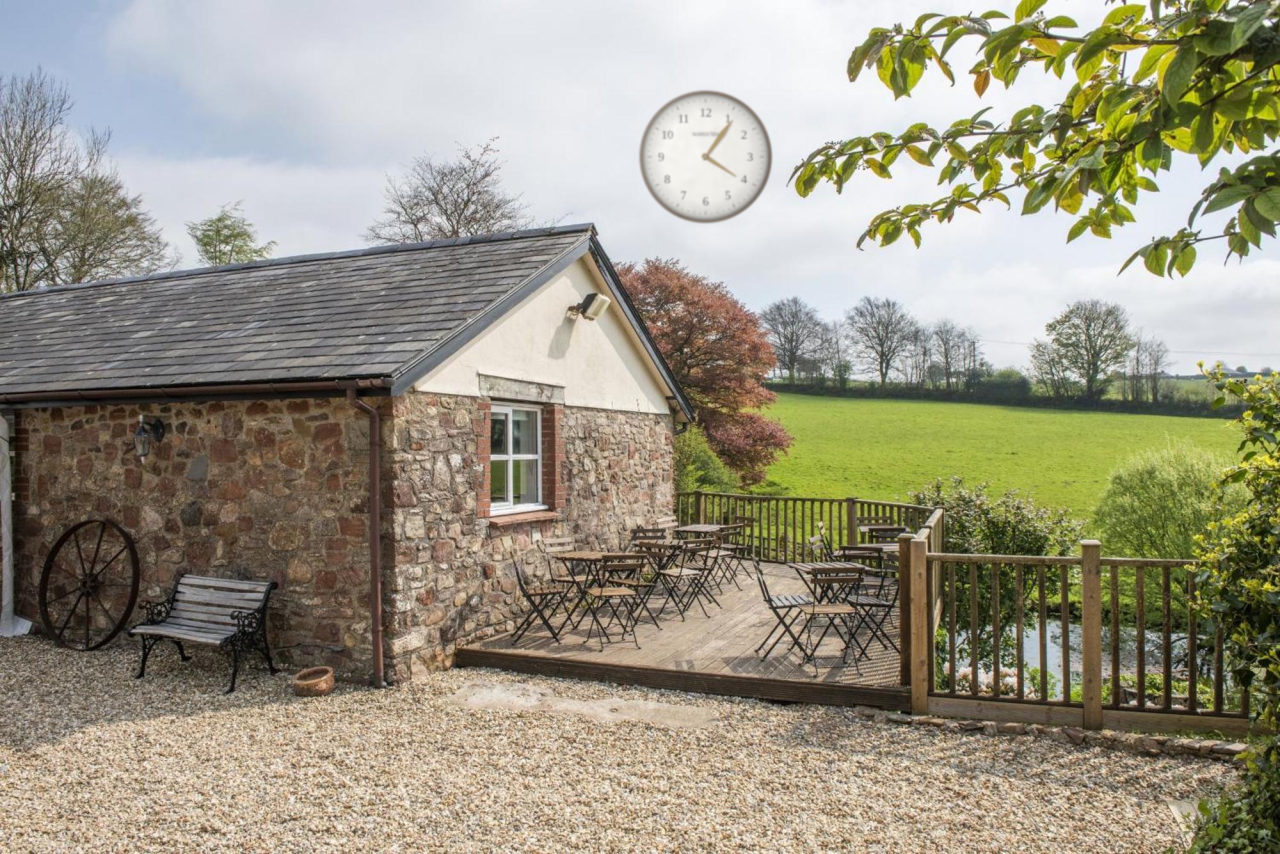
4:06
